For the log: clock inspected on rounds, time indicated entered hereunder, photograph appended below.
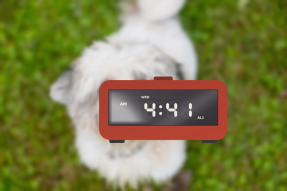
4:41
